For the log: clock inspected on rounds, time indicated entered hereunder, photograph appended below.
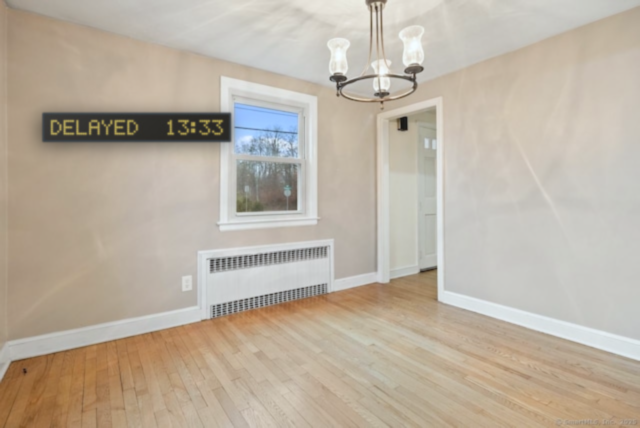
13:33
